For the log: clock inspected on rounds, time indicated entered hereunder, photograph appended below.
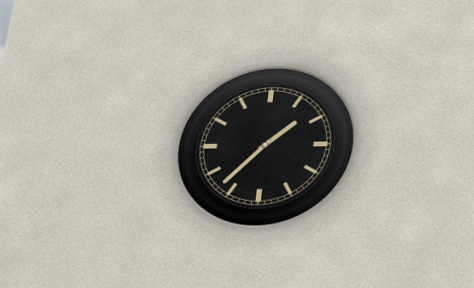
1:37
